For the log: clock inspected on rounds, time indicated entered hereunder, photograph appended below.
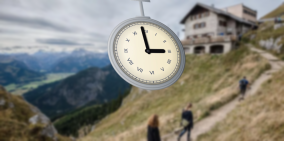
2:59
